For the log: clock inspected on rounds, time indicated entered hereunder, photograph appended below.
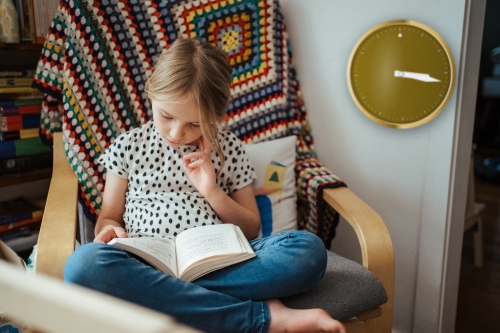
3:17
